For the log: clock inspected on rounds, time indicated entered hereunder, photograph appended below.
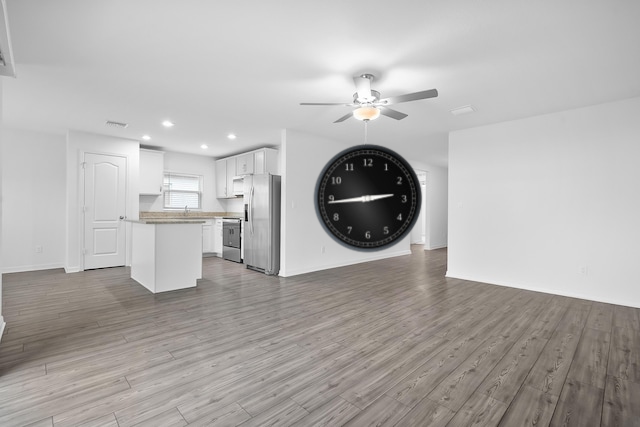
2:44
